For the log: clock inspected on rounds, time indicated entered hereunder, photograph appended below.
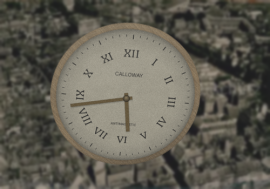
5:43
